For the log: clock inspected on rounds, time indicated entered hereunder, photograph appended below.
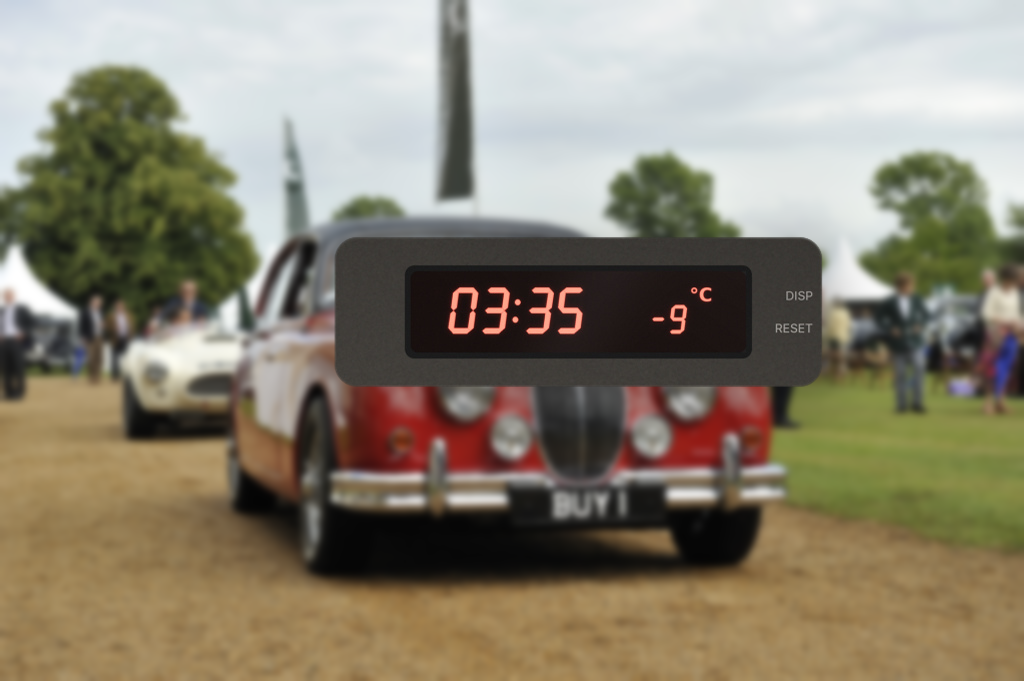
3:35
